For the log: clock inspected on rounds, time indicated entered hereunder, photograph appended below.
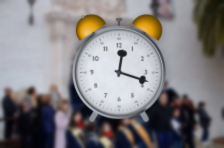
12:18
